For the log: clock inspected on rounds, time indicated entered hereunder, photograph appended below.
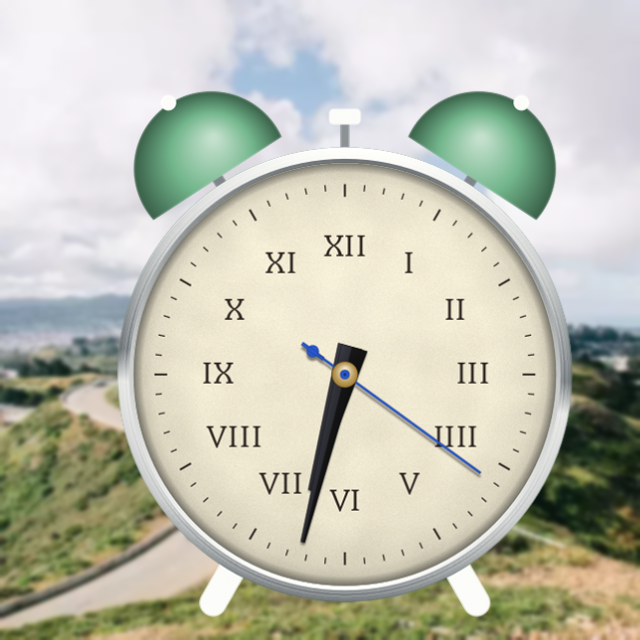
6:32:21
